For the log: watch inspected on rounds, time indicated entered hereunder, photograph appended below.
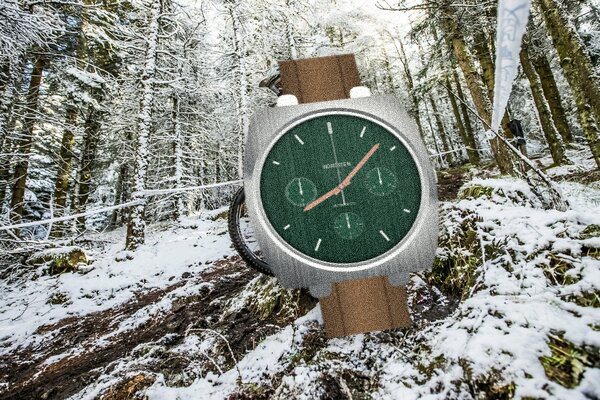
8:08
